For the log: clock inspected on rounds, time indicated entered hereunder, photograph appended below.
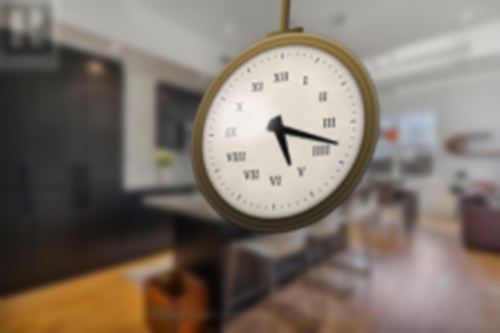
5:18
